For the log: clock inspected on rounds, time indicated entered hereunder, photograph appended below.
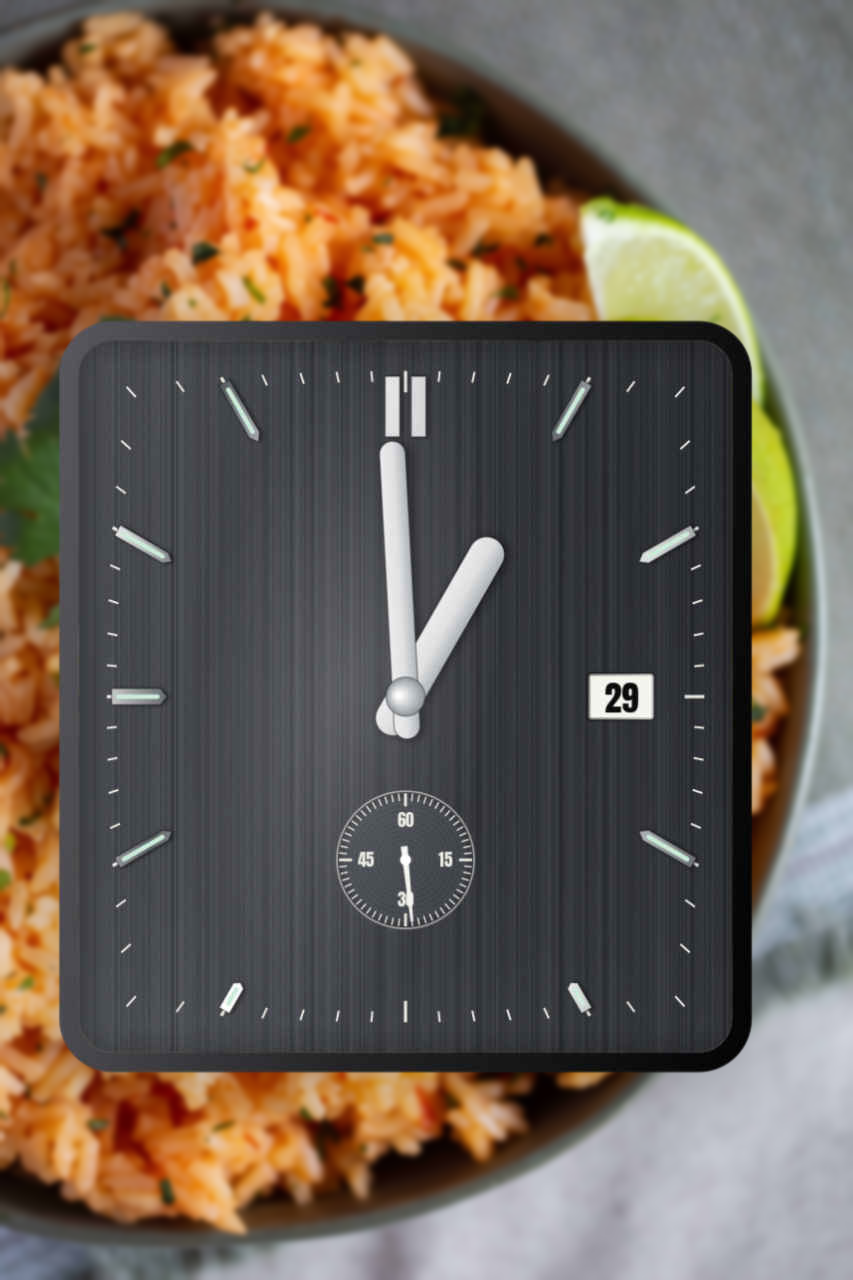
12:59:29
